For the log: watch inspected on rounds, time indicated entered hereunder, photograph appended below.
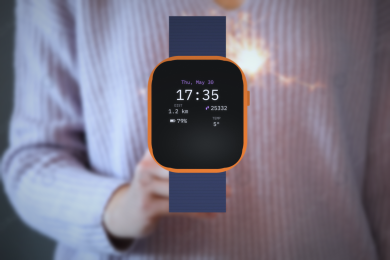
17:35
